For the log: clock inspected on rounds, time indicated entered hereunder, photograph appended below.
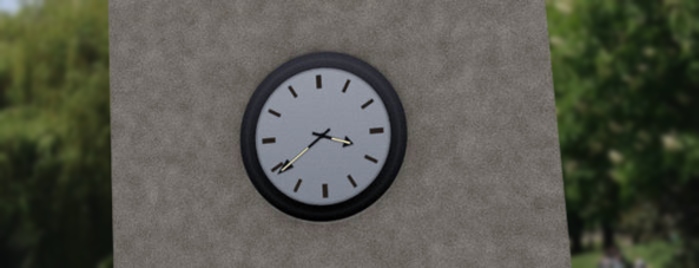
3:39
